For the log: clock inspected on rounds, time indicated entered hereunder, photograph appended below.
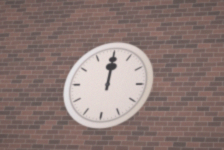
12:00
